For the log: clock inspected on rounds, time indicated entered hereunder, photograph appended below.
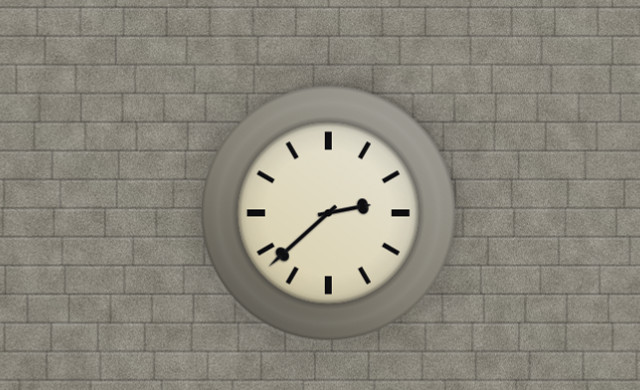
2:38
